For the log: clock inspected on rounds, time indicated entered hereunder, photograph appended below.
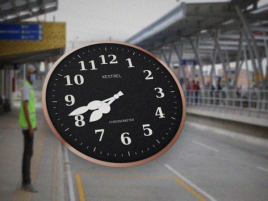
7:42
